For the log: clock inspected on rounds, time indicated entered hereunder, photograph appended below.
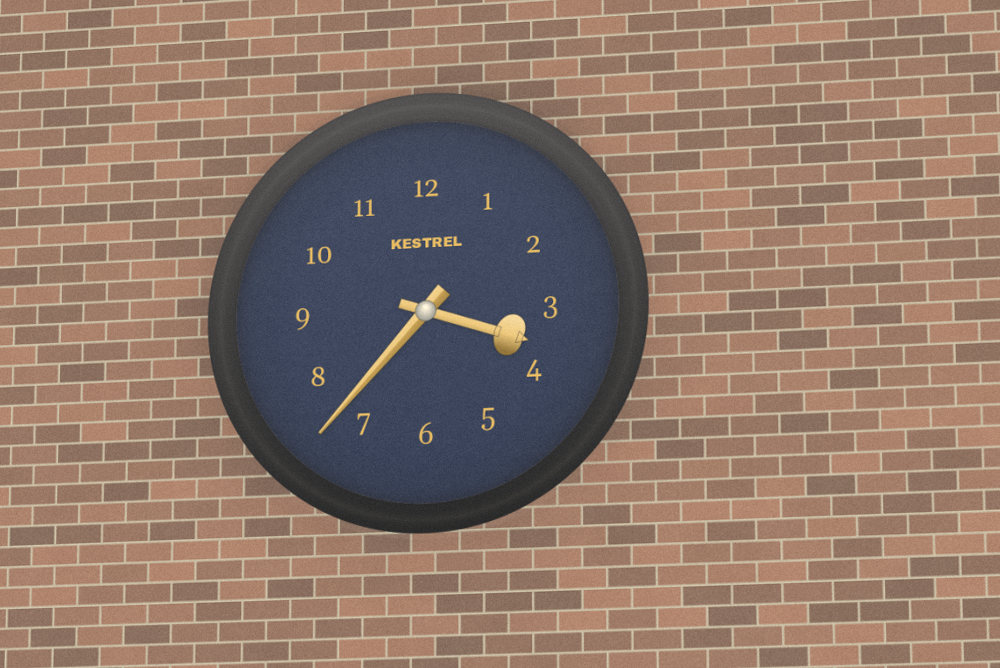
3:37
